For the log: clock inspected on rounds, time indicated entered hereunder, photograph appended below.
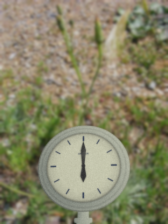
6:00
